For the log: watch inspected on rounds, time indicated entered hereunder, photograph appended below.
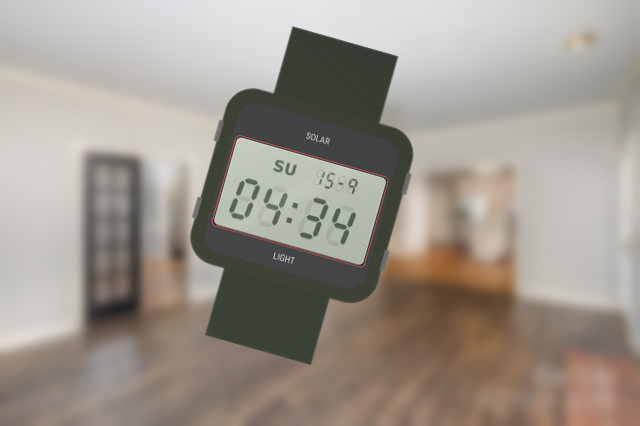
4:34
